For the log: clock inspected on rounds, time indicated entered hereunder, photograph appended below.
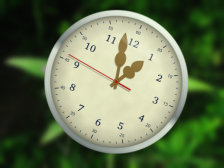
12:57:46
